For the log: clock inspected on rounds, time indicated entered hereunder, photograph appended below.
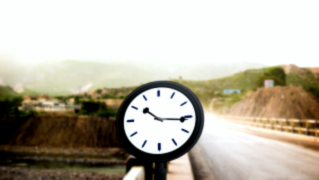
10:16
